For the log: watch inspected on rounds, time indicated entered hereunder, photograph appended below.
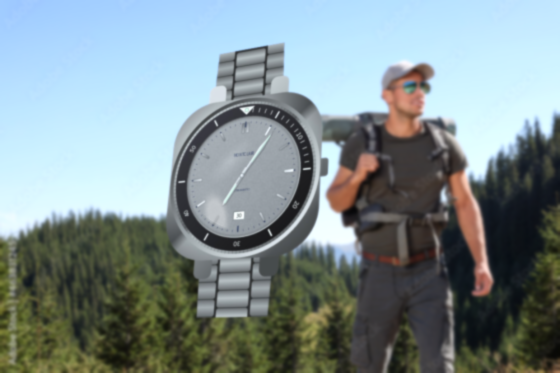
7:06
